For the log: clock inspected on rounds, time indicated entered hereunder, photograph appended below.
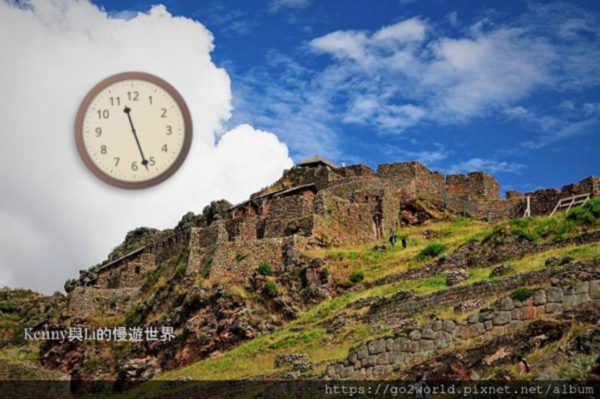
11:27
